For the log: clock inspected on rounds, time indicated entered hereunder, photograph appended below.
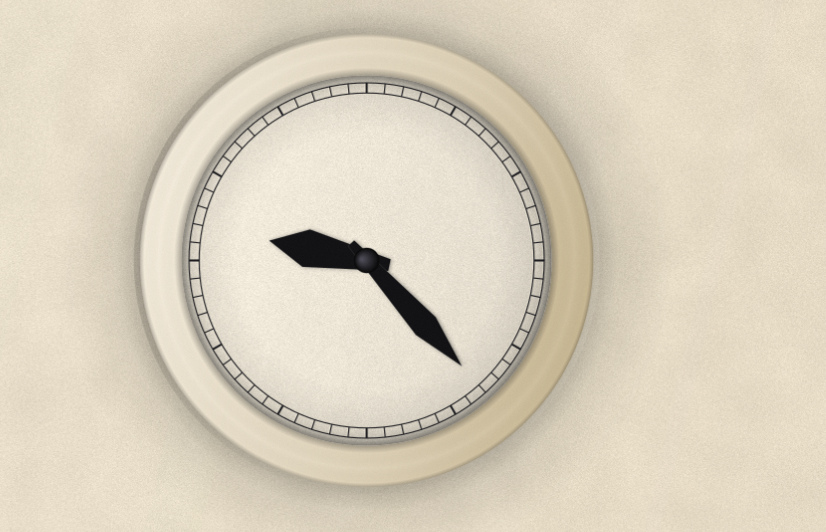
9:23
